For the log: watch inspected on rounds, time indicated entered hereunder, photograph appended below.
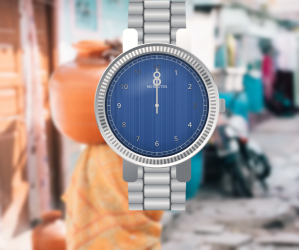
12:00
